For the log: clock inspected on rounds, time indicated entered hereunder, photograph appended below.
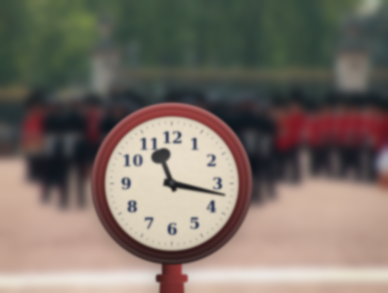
11:17
